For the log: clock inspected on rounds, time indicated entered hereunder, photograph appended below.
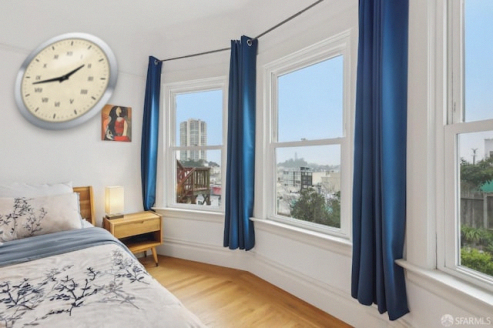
1:43
